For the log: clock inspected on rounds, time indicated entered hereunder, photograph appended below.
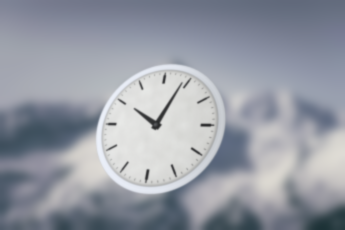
10:04
